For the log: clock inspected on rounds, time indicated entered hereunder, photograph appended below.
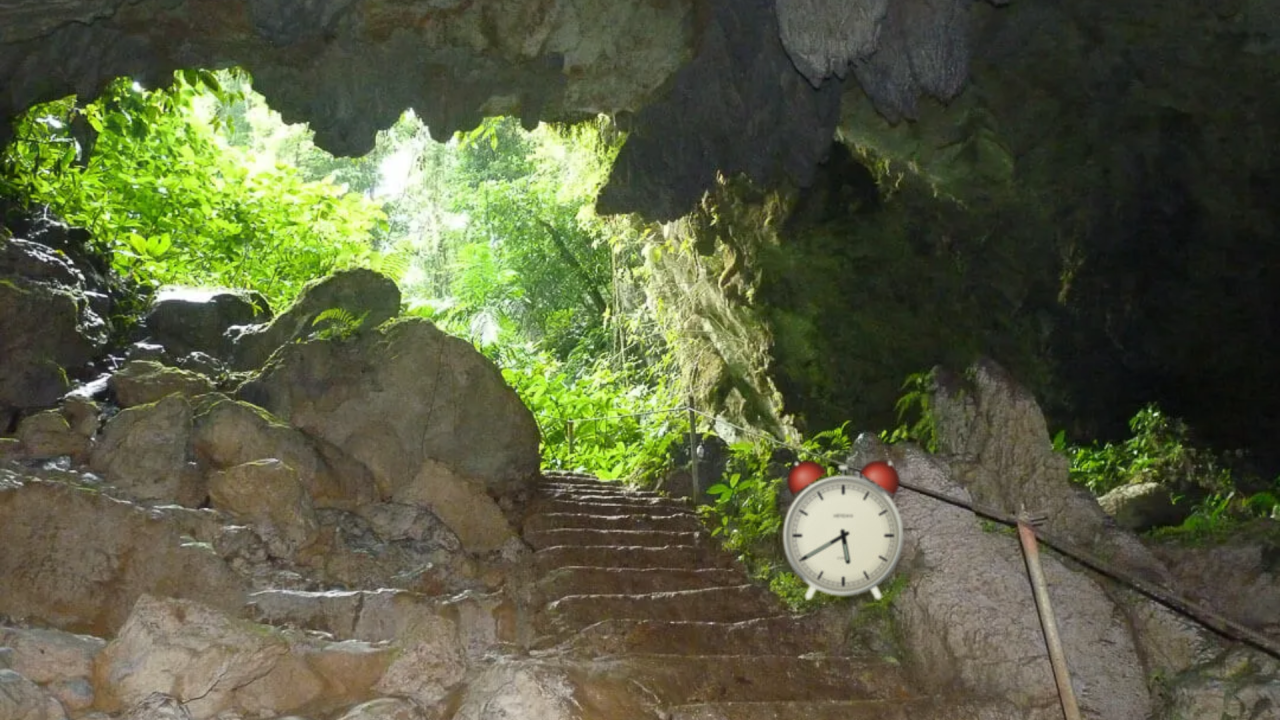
5:40
